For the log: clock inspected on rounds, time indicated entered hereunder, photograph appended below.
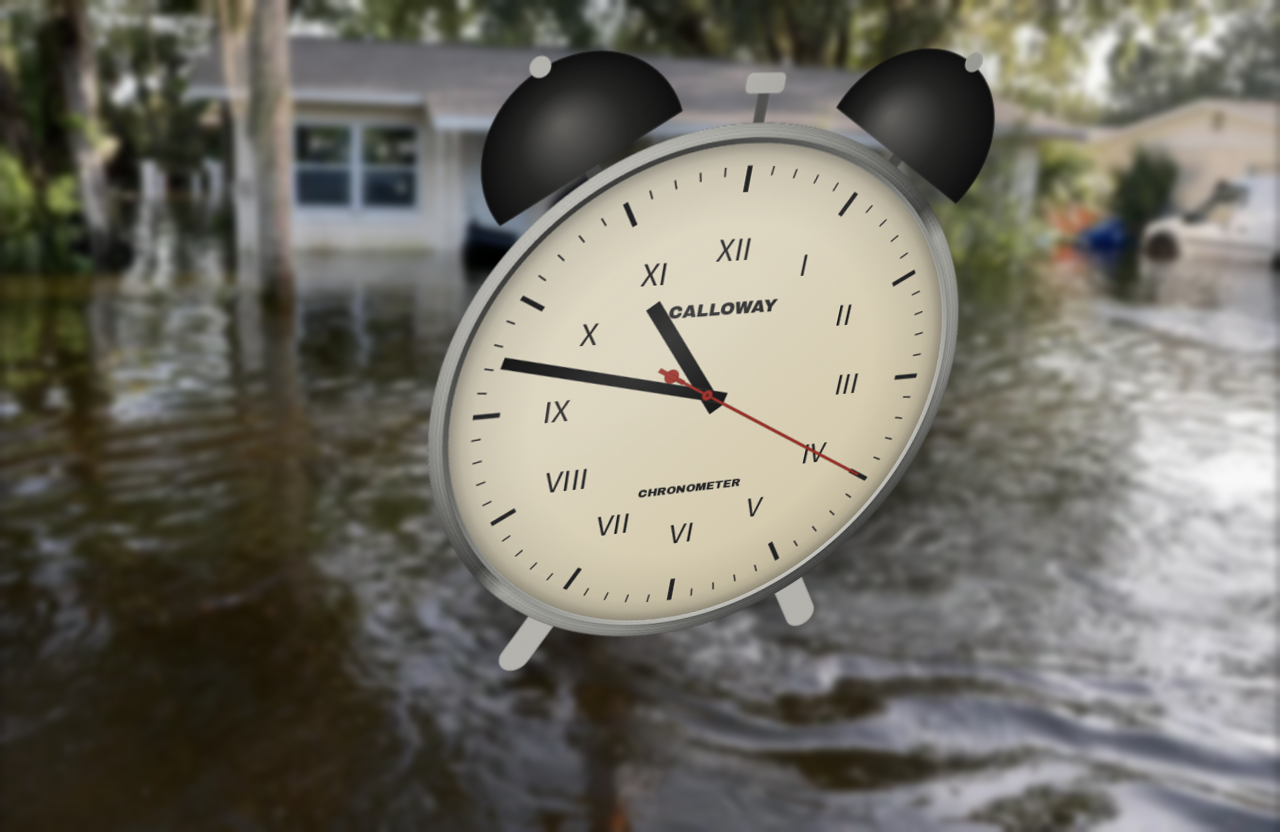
10:47:20
